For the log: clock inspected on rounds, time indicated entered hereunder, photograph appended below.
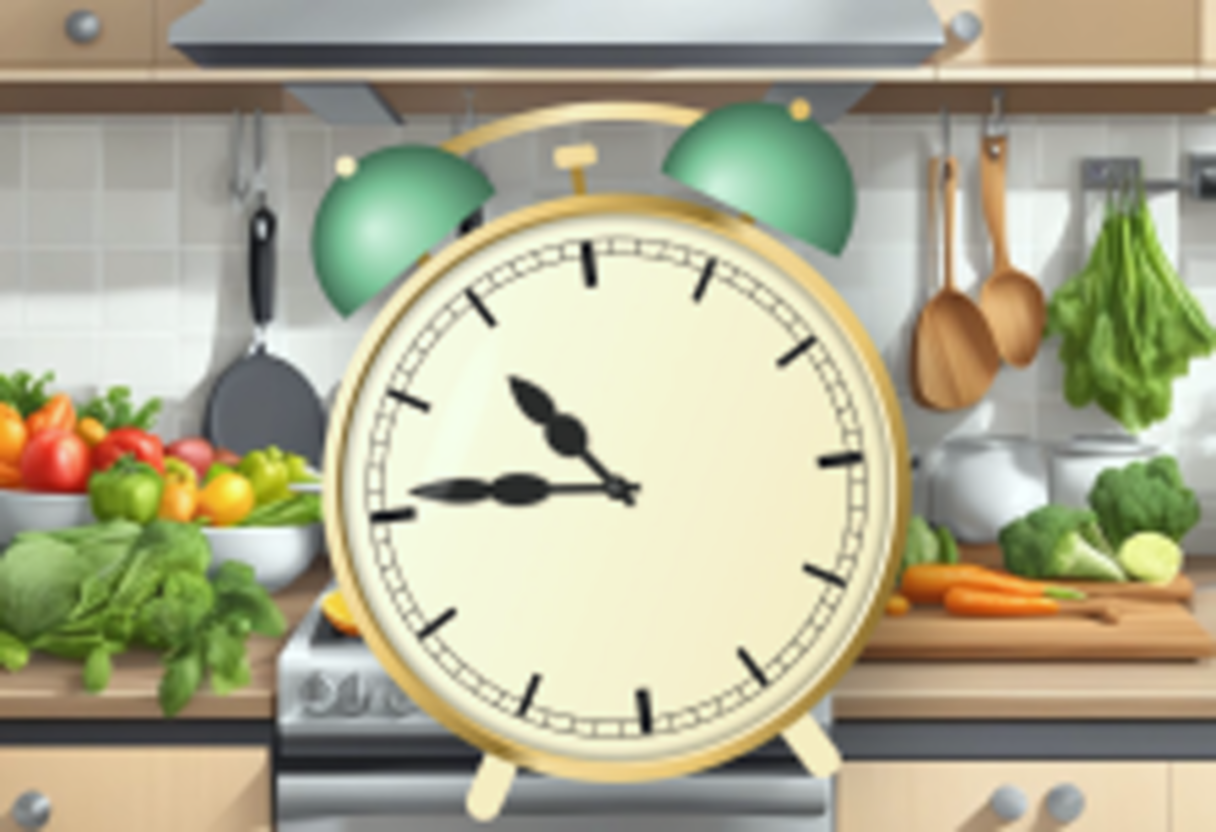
10:46
